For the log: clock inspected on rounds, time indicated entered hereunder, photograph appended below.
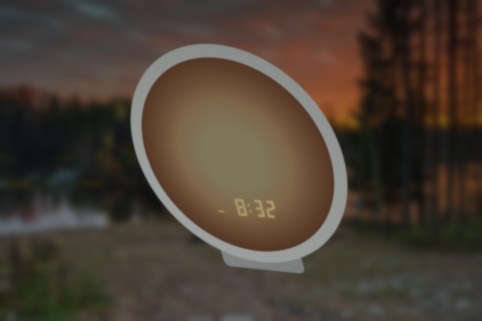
8:32
